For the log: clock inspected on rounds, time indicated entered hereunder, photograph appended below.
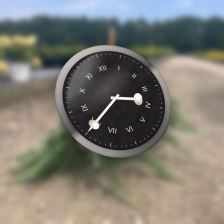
3:40
